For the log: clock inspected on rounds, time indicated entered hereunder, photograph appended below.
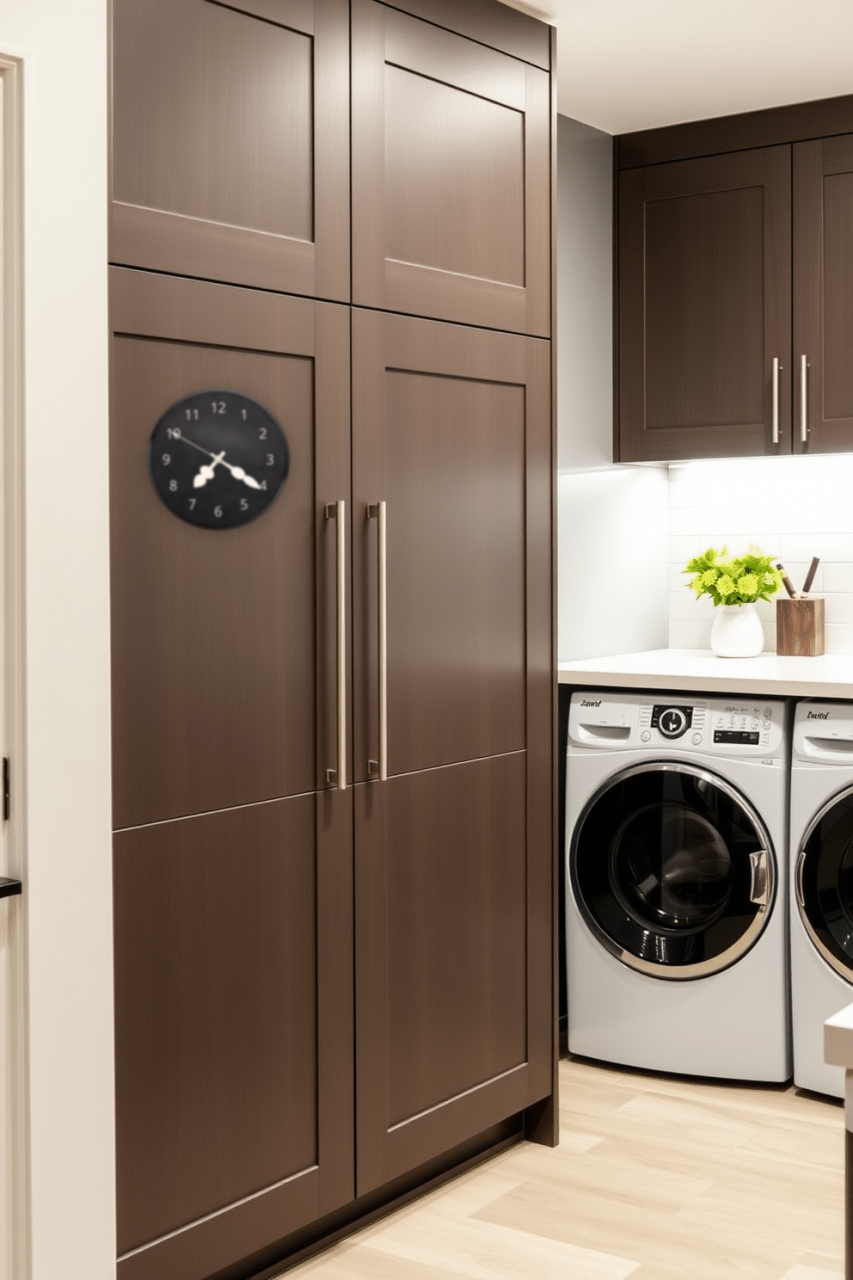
7:20:50
